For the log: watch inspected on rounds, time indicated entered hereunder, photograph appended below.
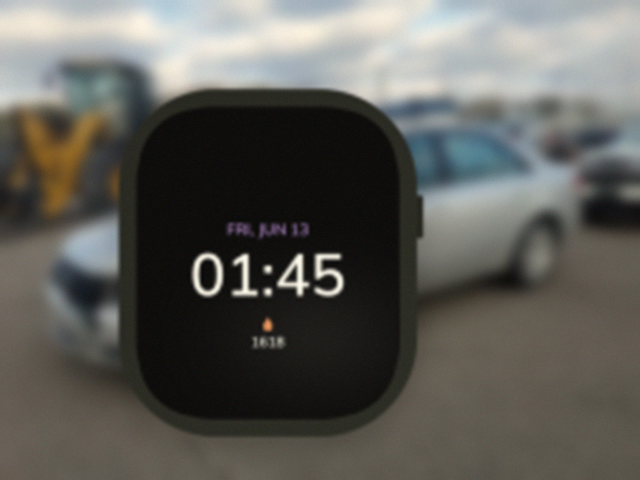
1:45
